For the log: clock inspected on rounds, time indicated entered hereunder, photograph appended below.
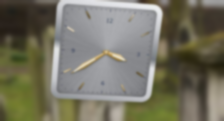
3:39
